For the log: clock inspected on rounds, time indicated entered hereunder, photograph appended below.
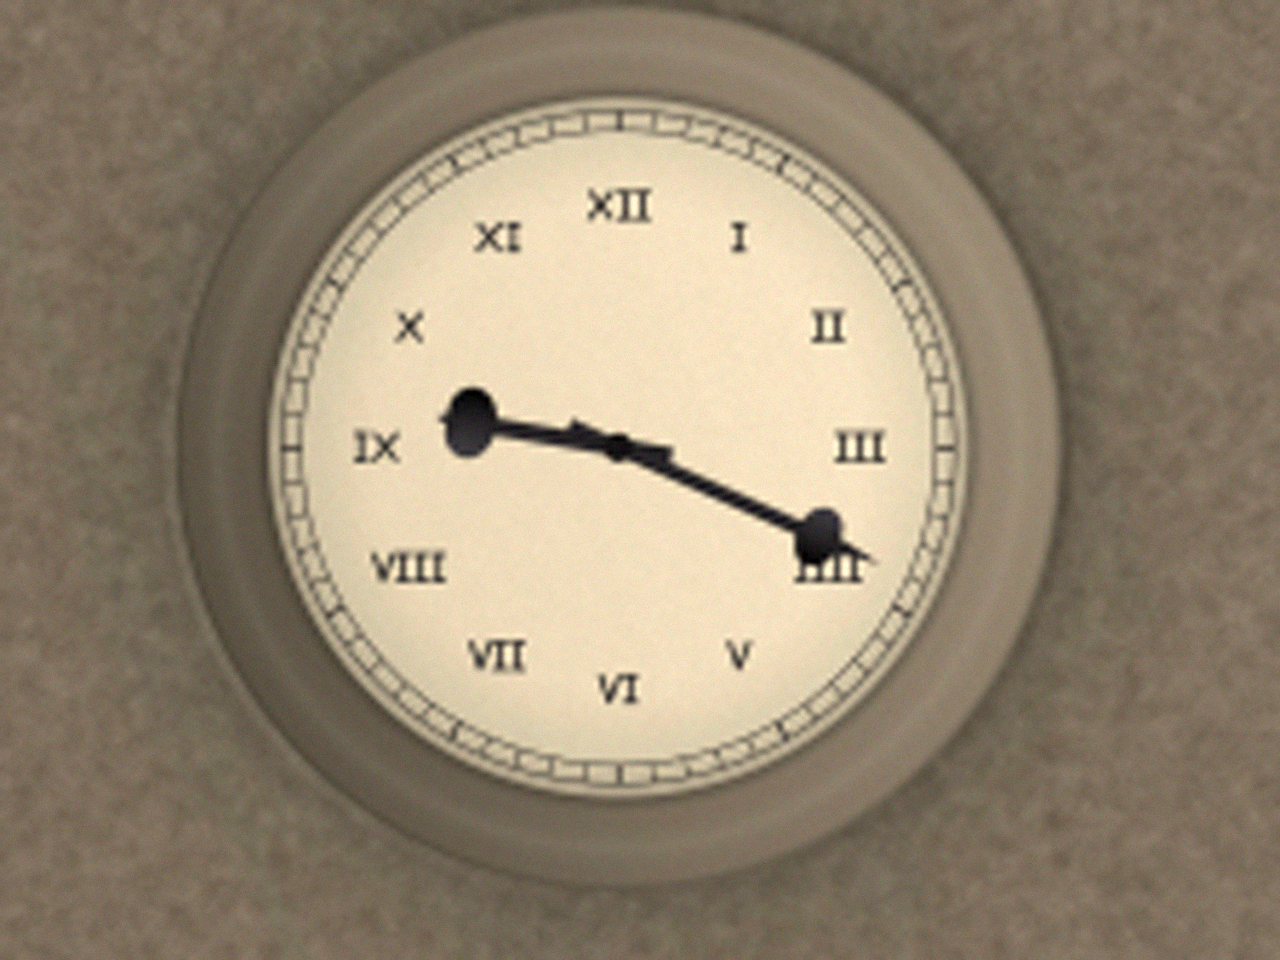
9:19
